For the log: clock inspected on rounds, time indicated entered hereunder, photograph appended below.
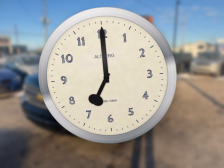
7:00
